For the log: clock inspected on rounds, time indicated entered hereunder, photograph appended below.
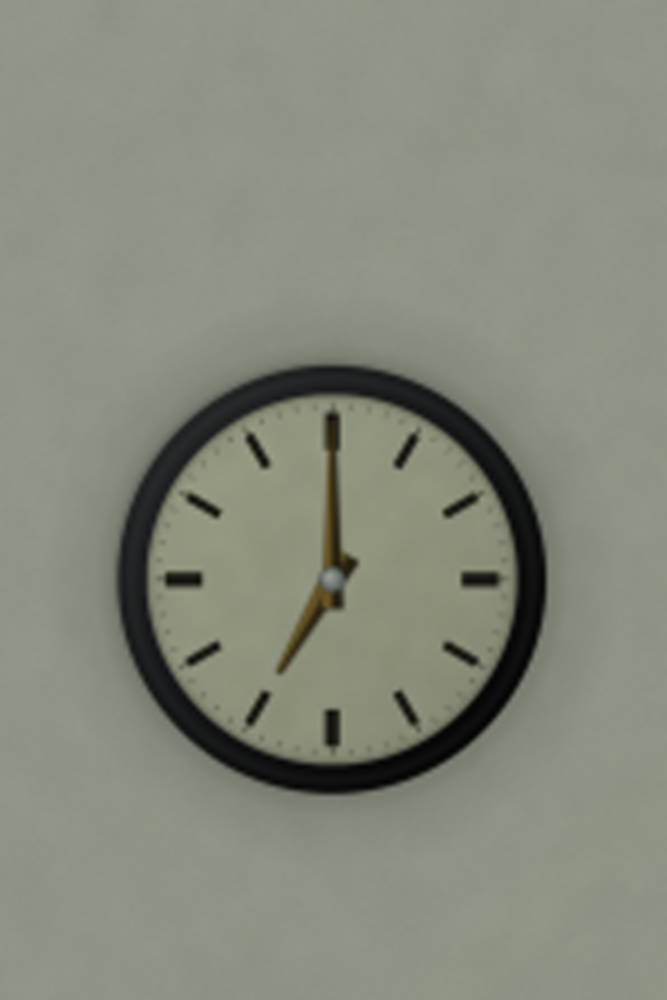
7:00
